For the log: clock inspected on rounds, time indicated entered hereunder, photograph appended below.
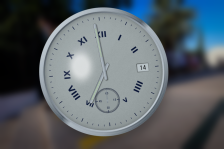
6:59
